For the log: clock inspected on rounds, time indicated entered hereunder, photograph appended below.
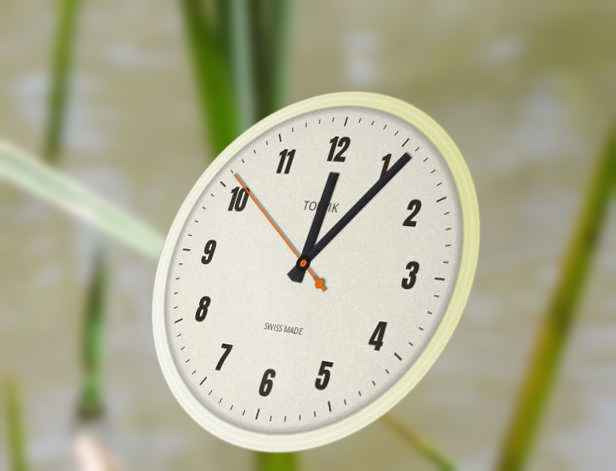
12:05:51
